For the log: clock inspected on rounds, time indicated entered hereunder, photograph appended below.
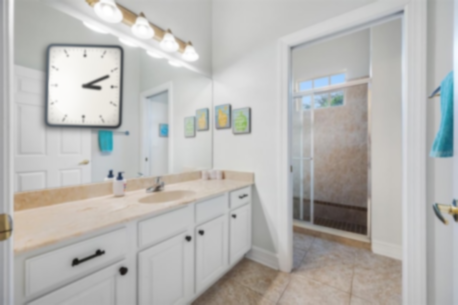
3:11
